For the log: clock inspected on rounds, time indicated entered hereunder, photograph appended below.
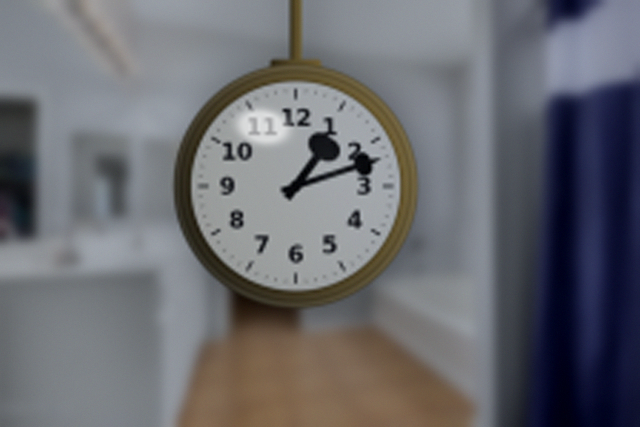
1:12
